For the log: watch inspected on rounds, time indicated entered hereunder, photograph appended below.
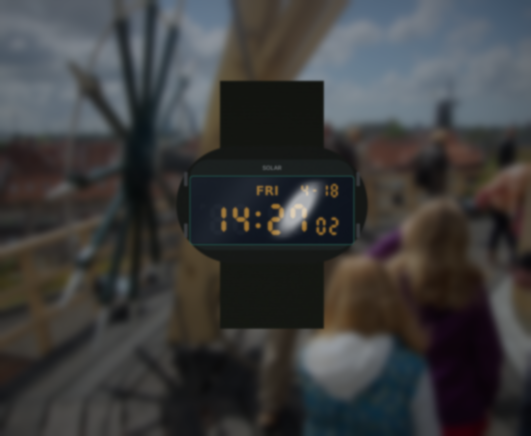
14:27:02
